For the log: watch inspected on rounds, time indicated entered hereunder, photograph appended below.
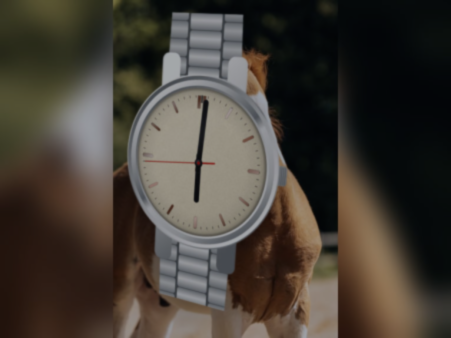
6:00:44
